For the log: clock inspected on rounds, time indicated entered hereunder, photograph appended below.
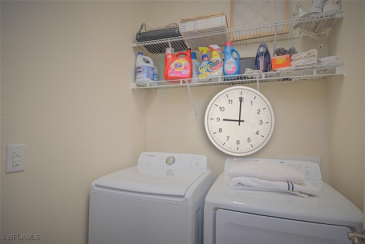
9:00
